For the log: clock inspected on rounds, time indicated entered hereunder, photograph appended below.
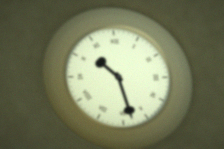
10:28
